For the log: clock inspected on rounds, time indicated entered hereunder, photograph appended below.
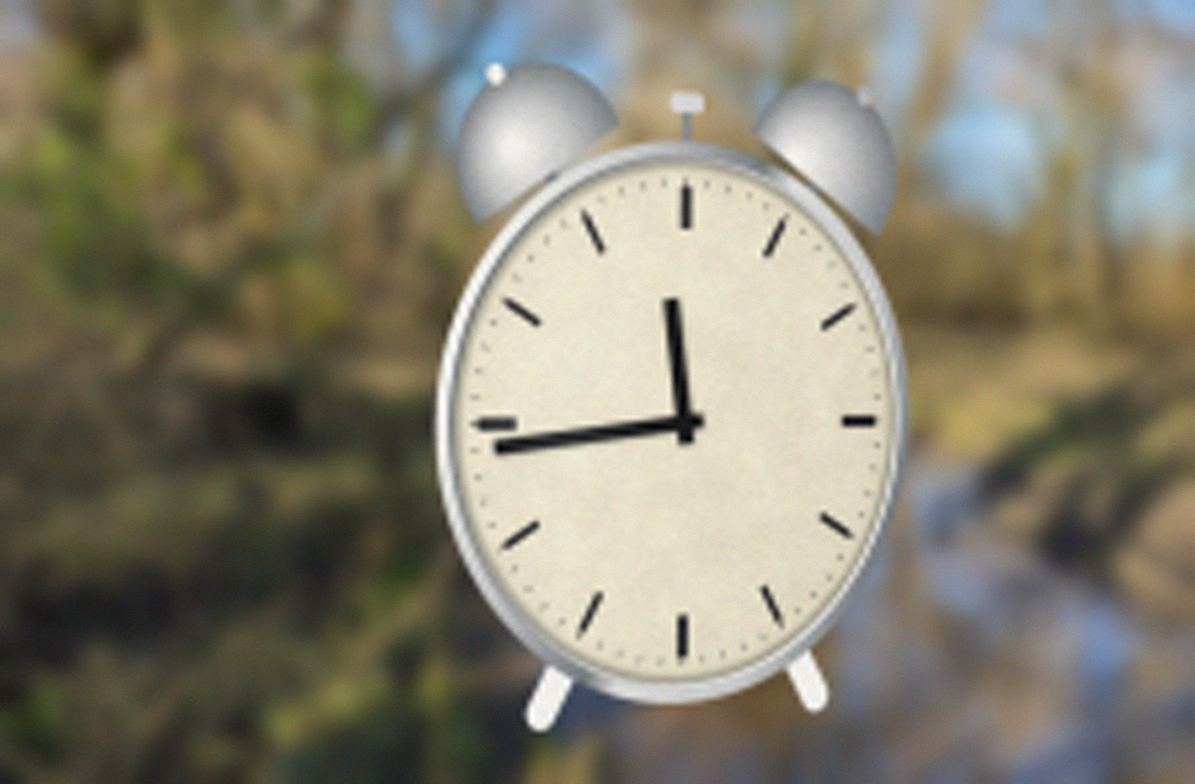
11:44
